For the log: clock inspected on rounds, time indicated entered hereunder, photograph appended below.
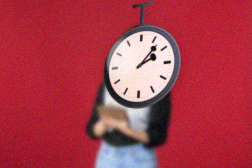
2:07
